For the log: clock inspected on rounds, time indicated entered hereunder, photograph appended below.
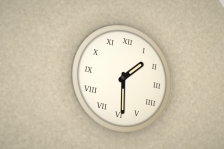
1:29
